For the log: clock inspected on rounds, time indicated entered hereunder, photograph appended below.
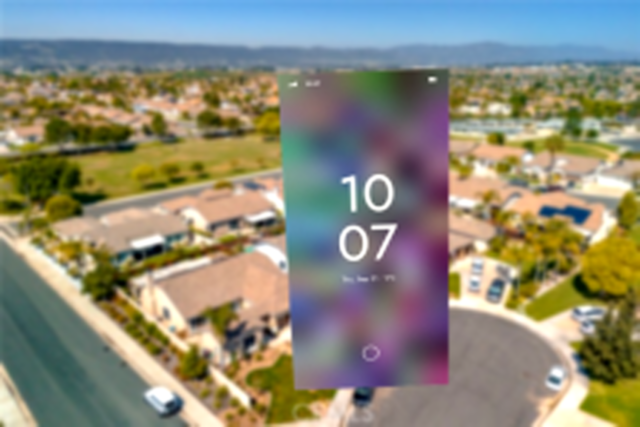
10:07
